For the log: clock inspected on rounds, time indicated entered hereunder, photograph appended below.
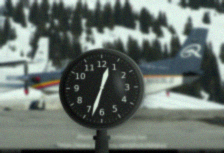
12:33
